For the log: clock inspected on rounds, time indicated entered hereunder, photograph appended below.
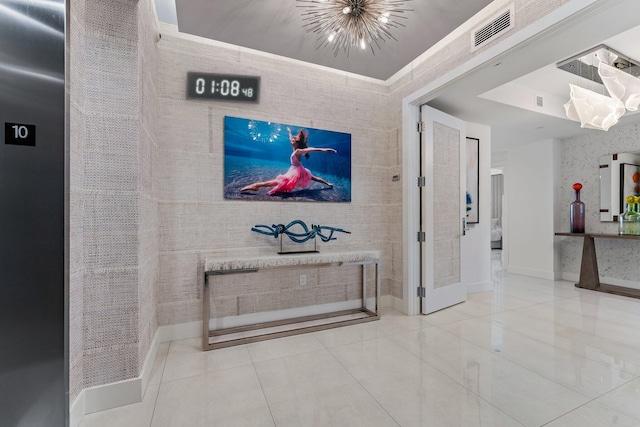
1:08
